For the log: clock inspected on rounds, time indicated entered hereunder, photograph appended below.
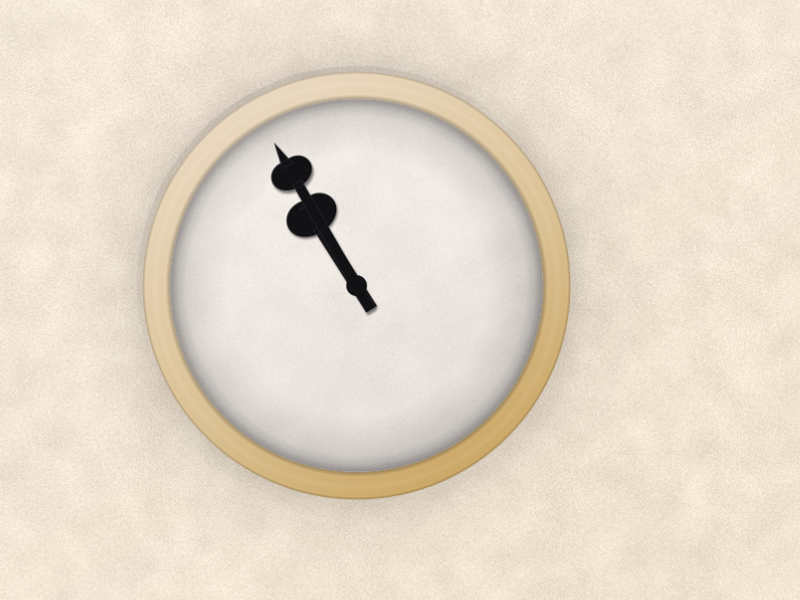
10:55
